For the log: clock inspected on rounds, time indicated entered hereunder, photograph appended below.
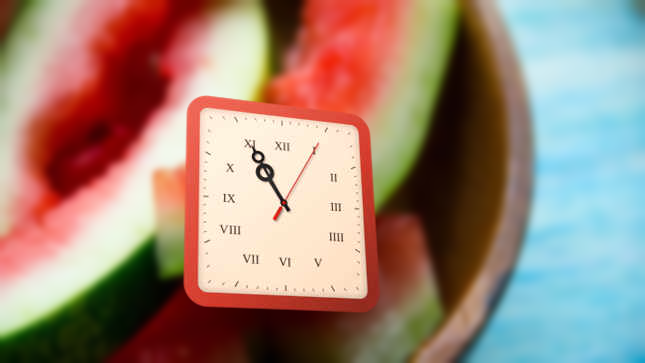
10:55:05
